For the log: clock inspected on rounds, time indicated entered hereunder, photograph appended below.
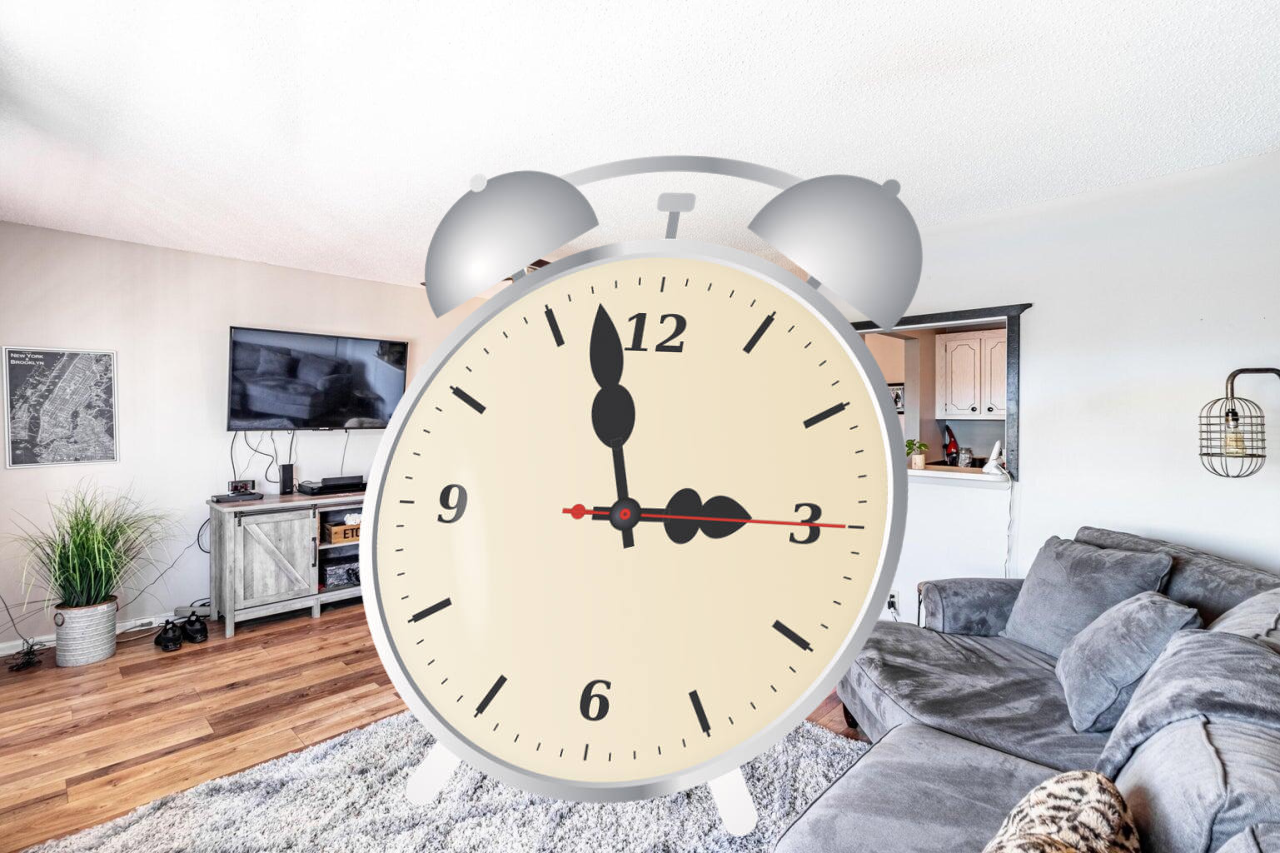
2:57:15
